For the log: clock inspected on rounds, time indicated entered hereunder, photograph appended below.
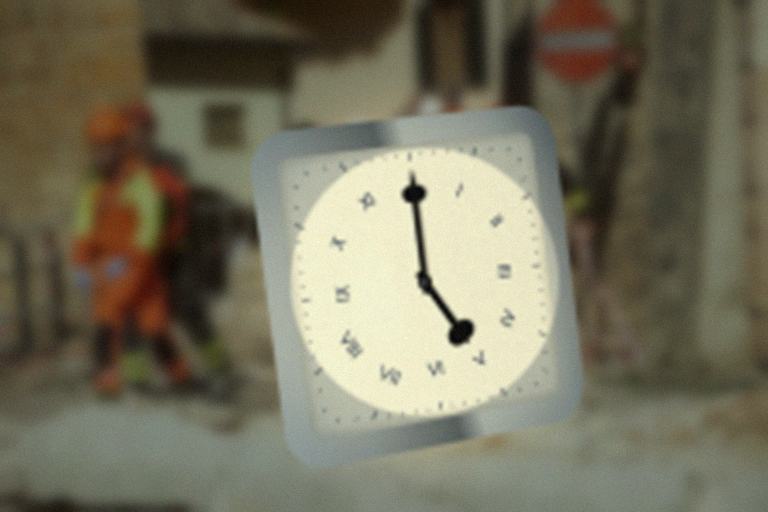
5:00
